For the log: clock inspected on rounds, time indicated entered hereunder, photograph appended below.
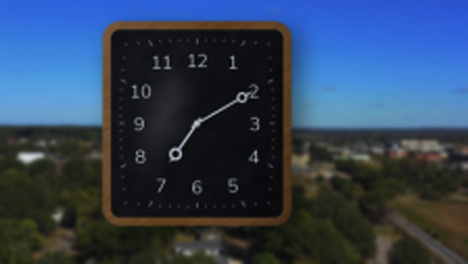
7:10
